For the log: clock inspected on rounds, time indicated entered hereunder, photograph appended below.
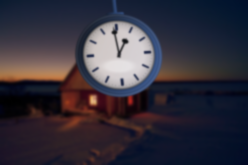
12:59
